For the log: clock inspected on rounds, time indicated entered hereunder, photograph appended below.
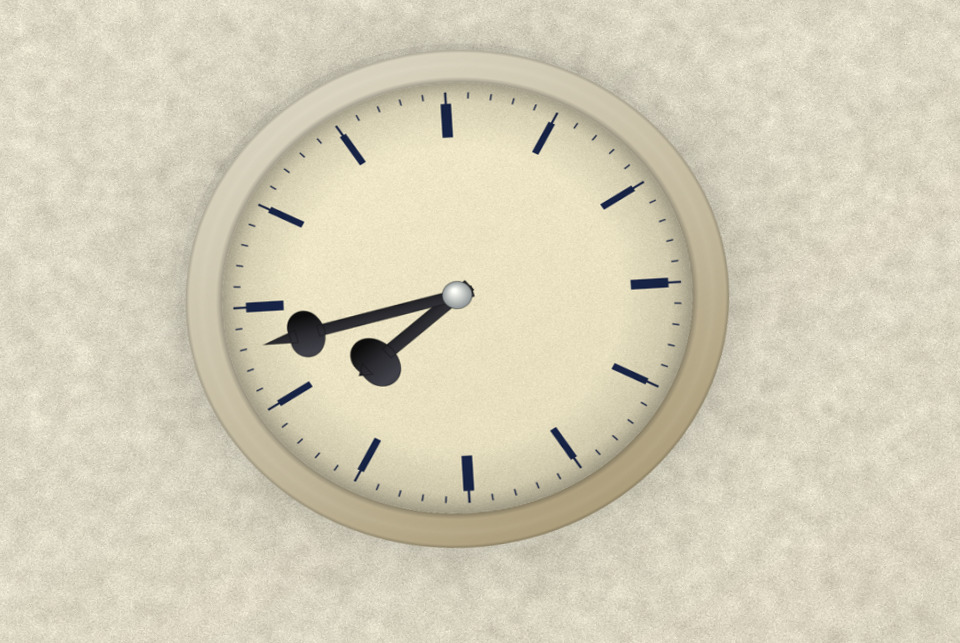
7:43
